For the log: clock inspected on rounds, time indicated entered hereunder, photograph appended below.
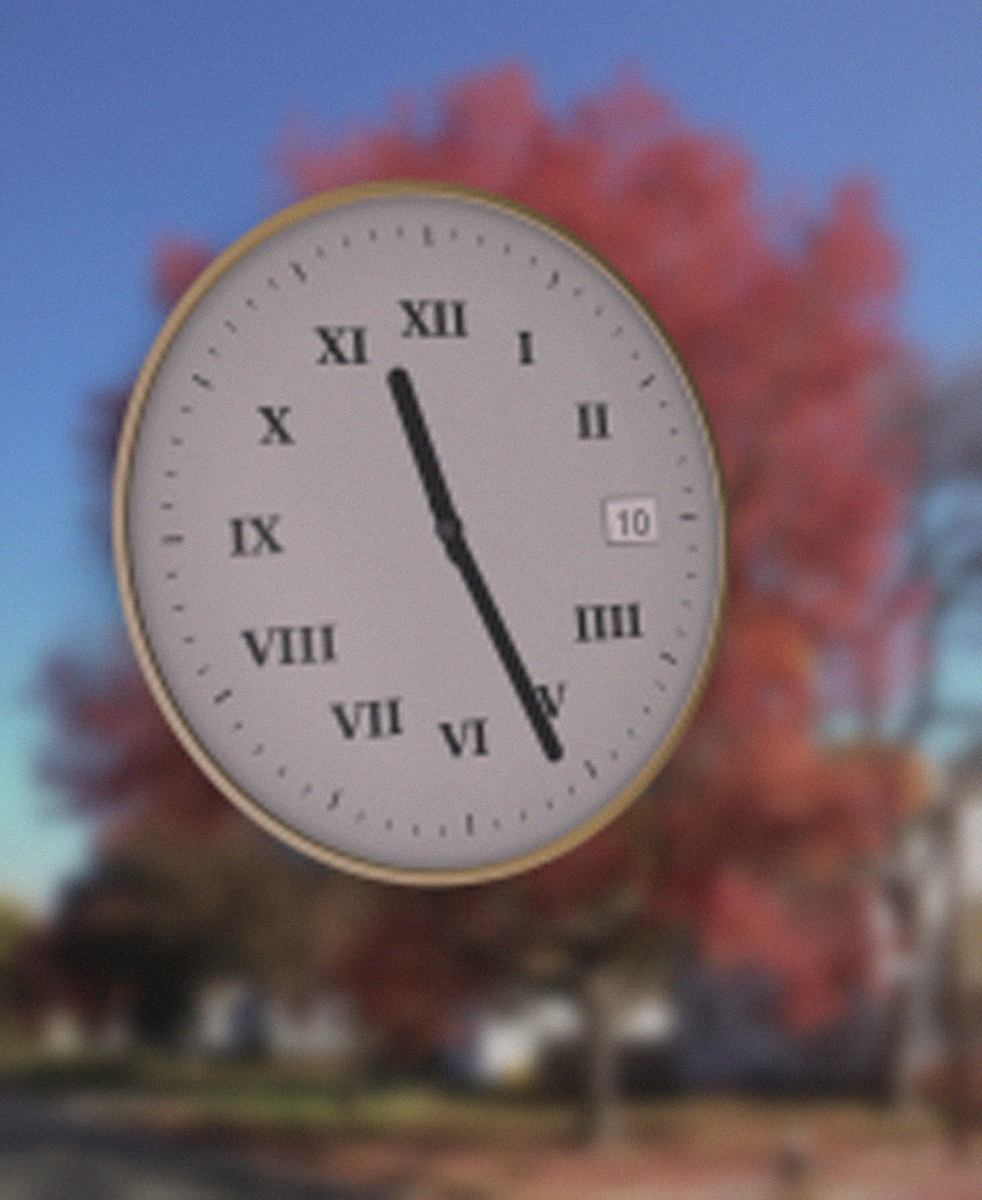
11:26
